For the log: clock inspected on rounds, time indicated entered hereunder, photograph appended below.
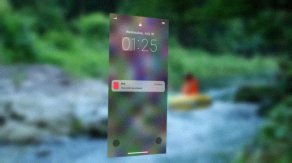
1:25
